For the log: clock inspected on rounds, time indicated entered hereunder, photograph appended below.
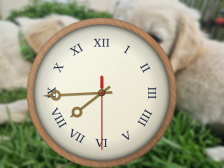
7:44:30
